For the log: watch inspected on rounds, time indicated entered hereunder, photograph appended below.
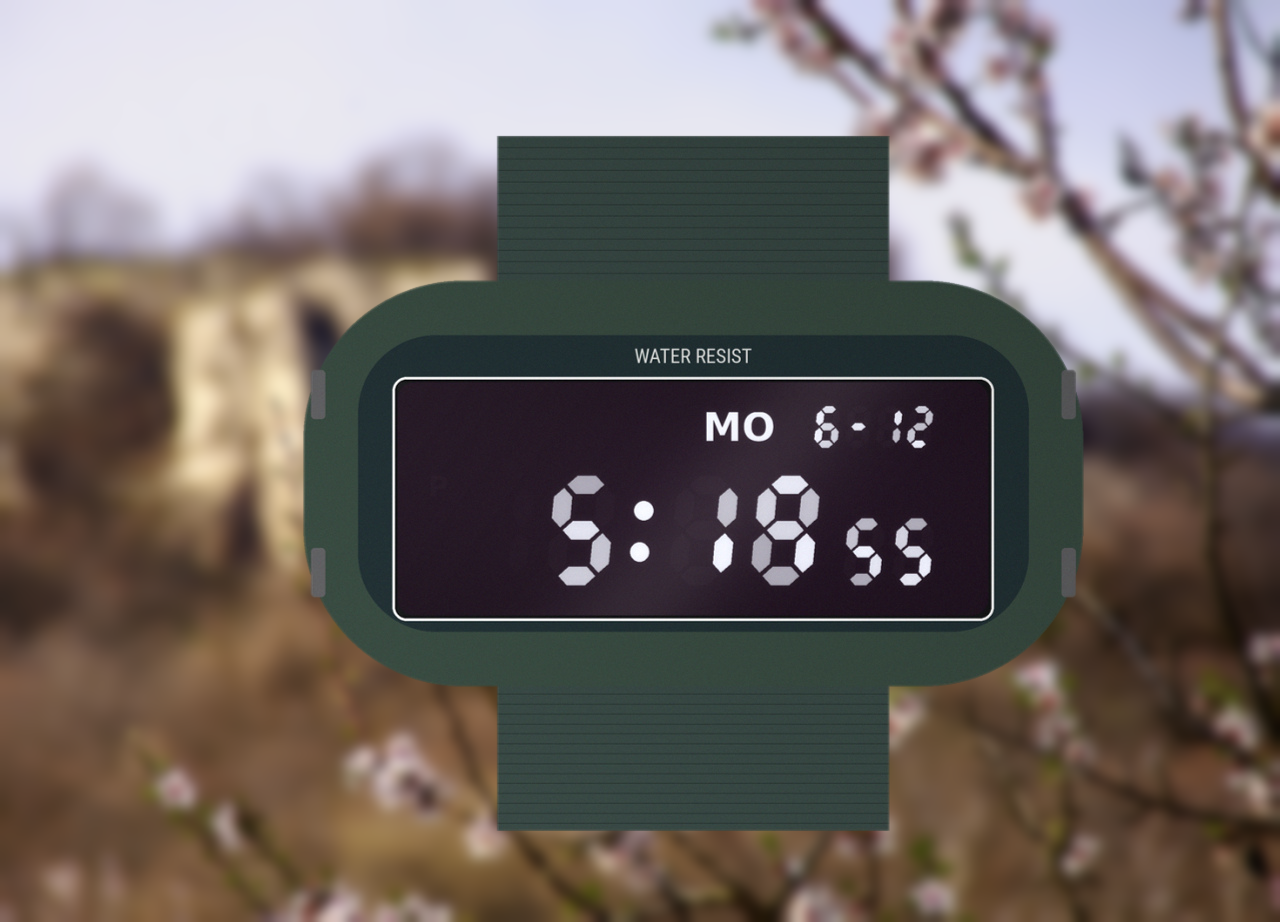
5:18:55
